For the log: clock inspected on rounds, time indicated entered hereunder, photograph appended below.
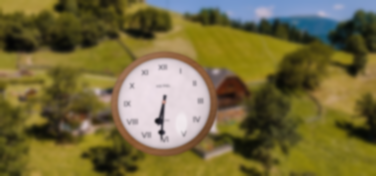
6:31
